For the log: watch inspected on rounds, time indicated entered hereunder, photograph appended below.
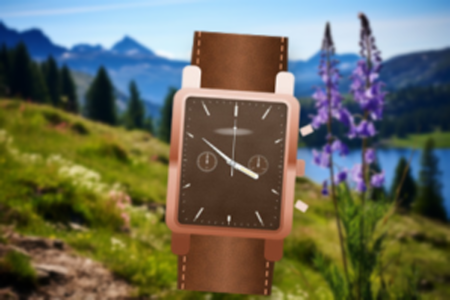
3:51
